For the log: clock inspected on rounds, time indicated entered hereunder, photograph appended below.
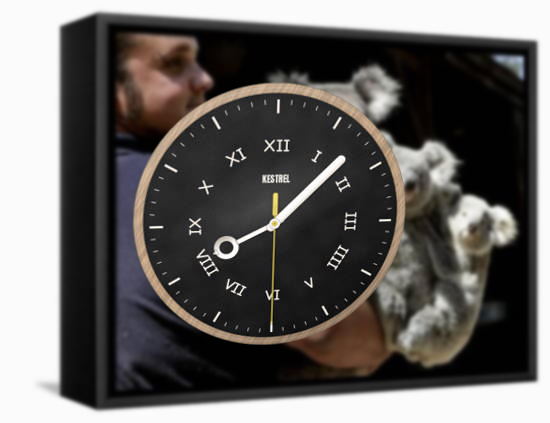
8:07:30
